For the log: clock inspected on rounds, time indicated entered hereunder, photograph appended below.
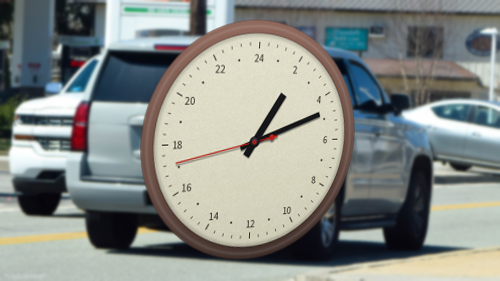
2:11:43
